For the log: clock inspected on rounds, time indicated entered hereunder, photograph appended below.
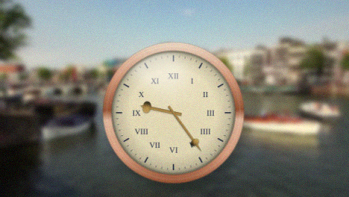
9:24
